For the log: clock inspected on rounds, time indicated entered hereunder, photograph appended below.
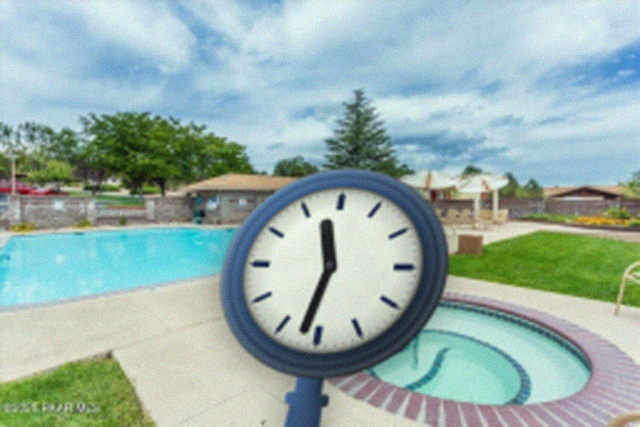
11:32
